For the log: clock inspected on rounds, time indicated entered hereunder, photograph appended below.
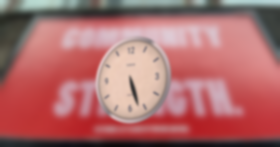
5:27
